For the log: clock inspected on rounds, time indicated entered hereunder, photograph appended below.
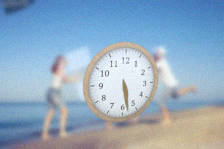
5:28
